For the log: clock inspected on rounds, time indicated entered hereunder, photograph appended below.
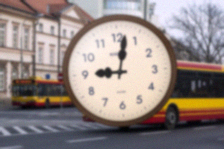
9:02
